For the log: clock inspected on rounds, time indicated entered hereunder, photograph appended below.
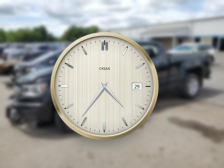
4:36
